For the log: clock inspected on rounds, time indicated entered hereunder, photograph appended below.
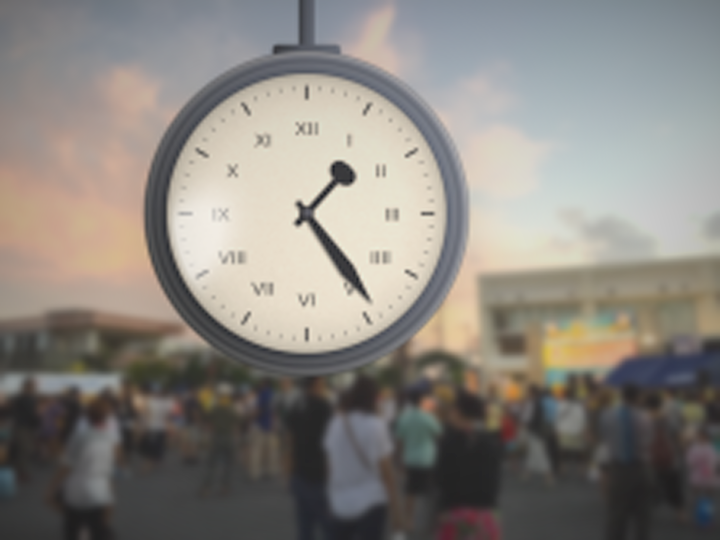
1:24
